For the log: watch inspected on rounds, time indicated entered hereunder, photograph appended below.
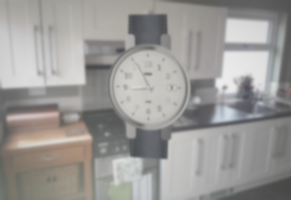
8:55
